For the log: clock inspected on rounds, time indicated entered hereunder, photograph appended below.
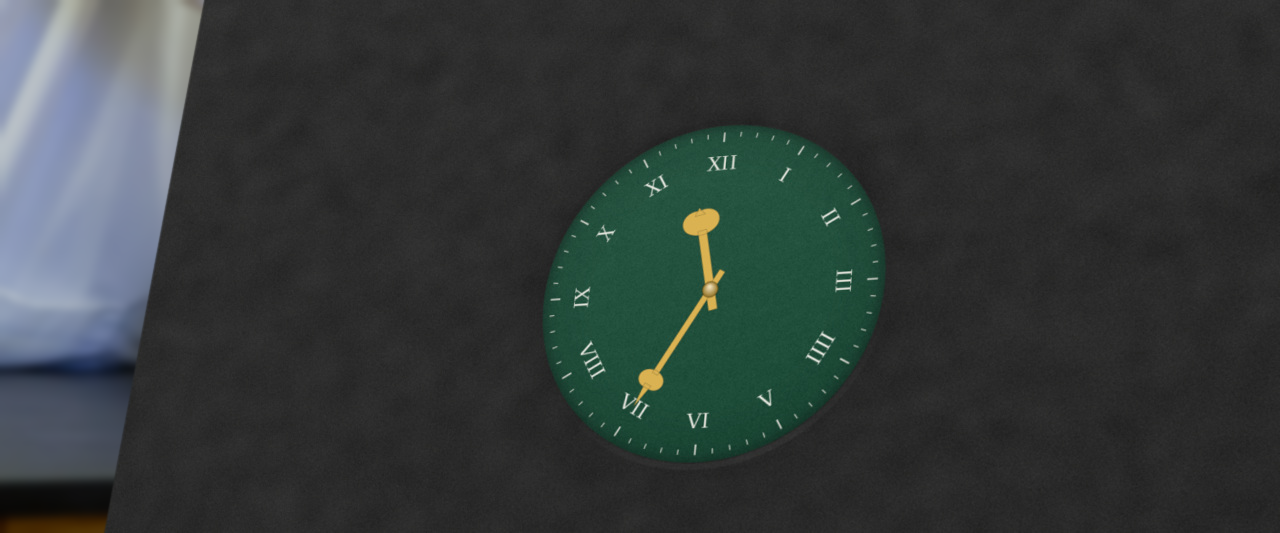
11:35
